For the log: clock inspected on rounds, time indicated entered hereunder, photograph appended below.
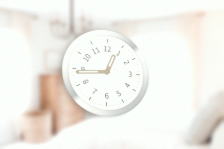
12:44
